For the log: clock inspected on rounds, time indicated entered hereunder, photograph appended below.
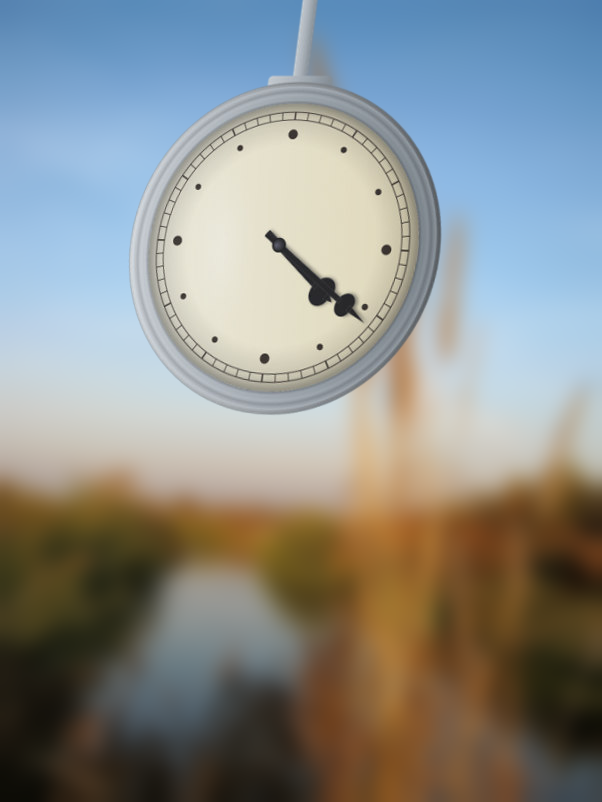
4:21
